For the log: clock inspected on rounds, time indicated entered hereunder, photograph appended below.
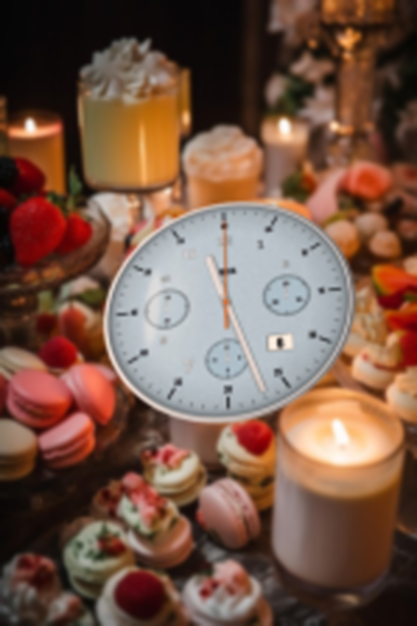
11:27
